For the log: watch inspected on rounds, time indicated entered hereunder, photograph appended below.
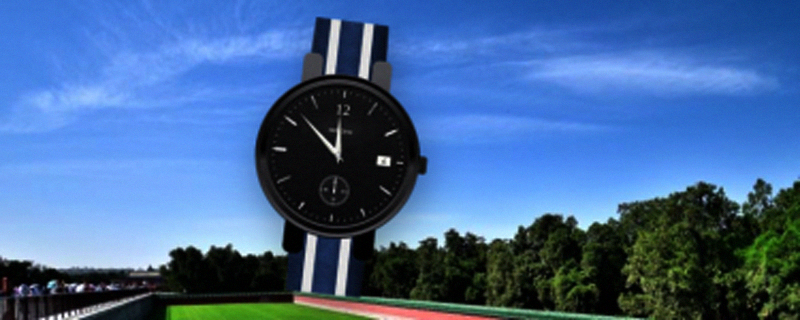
11:52
